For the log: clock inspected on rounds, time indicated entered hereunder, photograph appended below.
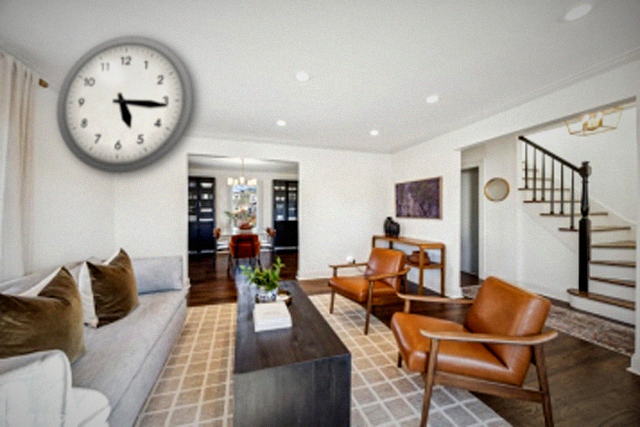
5:16
